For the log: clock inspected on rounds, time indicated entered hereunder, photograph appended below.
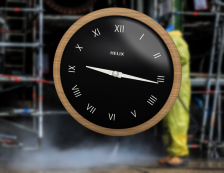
9:16
